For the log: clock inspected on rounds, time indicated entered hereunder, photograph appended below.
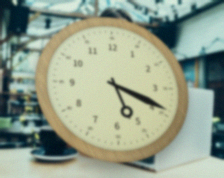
5:19
